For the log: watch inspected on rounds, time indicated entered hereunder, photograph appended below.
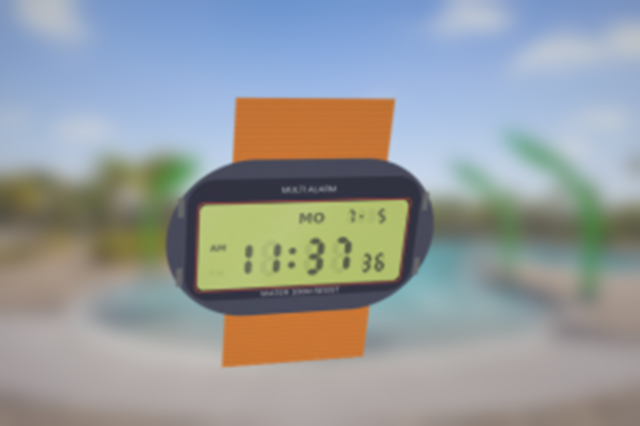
11:37:36
